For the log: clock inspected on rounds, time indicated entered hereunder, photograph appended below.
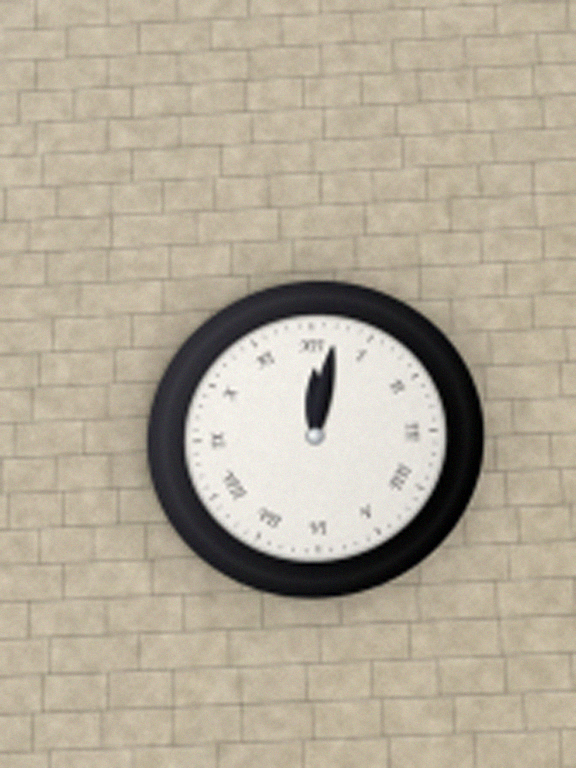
12:02
